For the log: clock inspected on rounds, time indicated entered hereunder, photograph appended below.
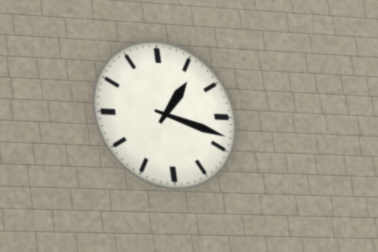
1:18
